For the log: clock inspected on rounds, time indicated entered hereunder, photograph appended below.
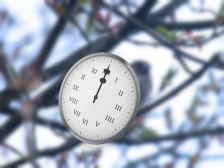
12:00
